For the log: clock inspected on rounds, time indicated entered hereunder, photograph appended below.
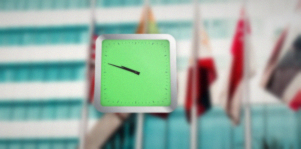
9:48
